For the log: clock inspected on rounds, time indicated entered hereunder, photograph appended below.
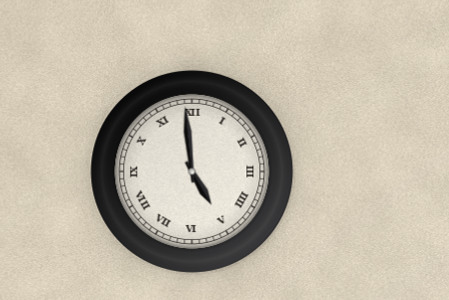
4:59
